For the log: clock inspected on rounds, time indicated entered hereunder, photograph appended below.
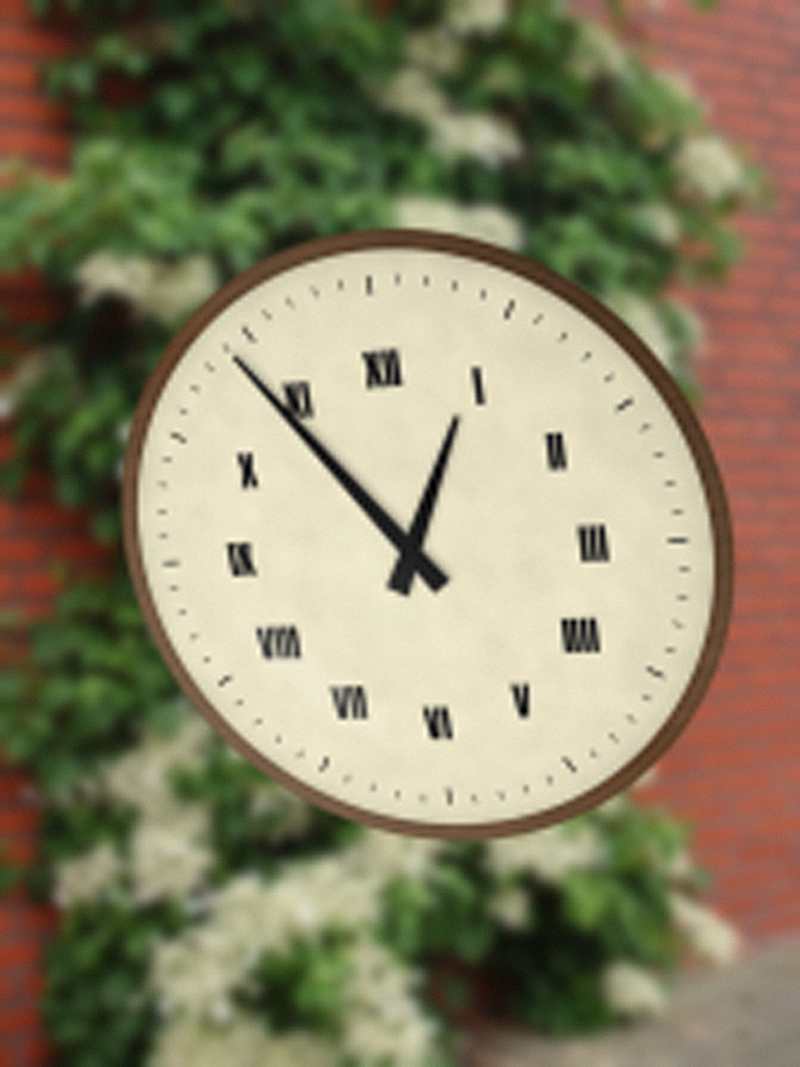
12:54
